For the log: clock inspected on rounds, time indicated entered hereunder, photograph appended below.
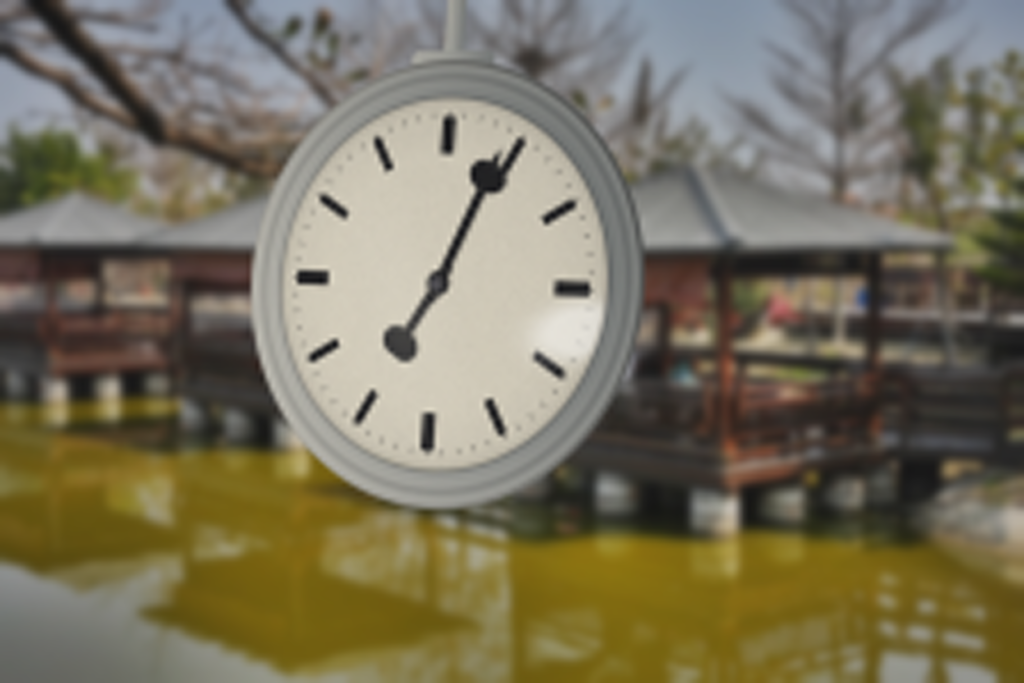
7:04
